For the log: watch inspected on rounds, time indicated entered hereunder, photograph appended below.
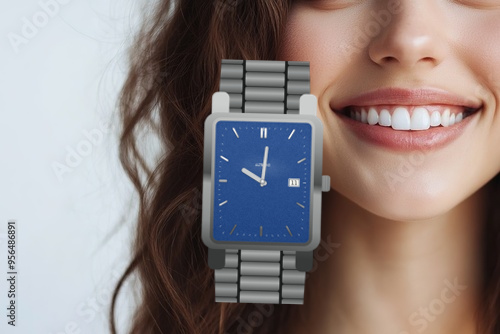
10:01
